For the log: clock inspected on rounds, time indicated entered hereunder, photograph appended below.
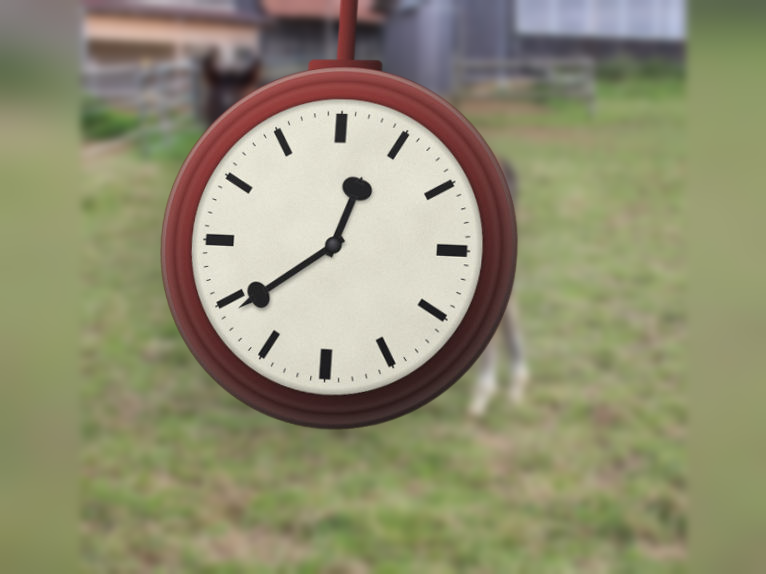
12:39
